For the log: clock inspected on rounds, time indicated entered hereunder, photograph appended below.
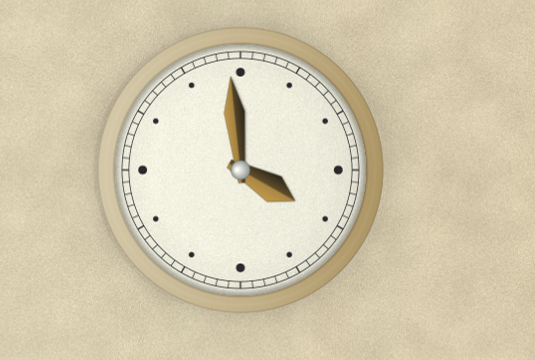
3:59
